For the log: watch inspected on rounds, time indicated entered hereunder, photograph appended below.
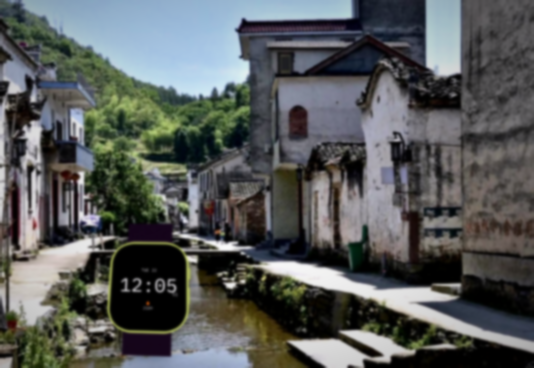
12:05
